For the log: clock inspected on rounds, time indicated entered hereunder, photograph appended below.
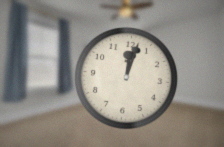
12:02
